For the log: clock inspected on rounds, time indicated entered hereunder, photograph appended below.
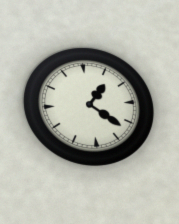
1:22
